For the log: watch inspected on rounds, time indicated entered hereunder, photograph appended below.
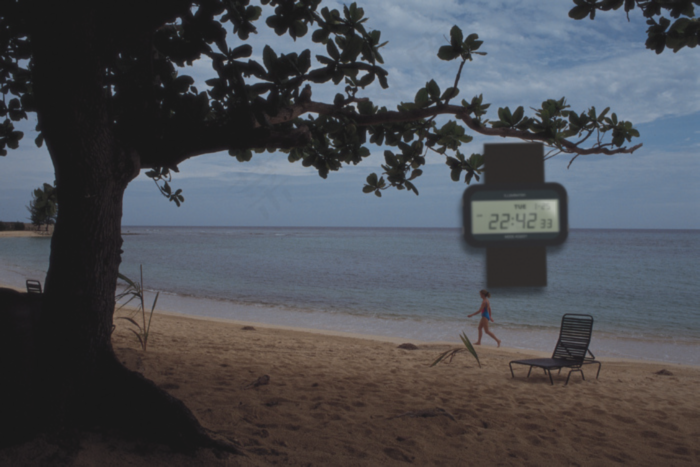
22:42
